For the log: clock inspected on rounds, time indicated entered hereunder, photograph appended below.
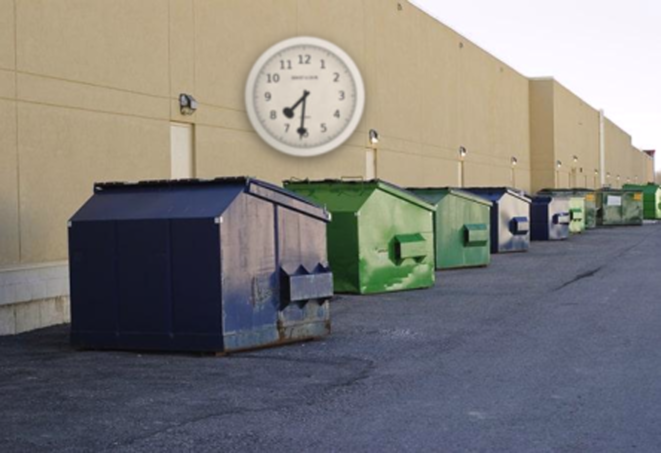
7:31
